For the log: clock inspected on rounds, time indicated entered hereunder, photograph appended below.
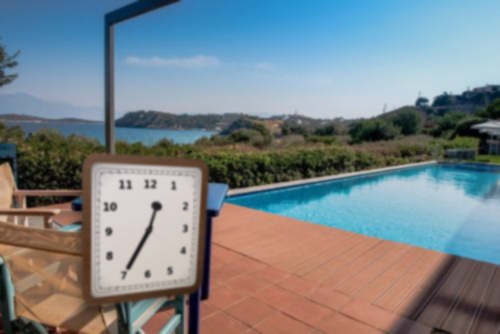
12:35
